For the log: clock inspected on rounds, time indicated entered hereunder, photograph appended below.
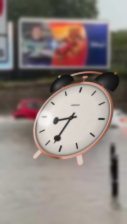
8:33
